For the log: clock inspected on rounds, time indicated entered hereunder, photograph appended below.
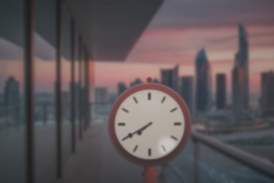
7:40
